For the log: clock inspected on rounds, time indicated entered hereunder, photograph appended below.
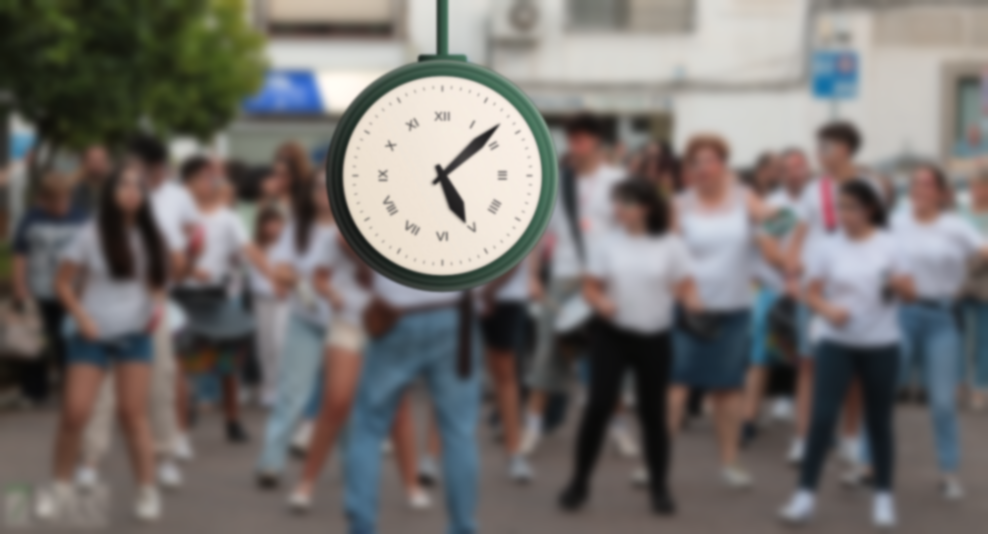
5:08
